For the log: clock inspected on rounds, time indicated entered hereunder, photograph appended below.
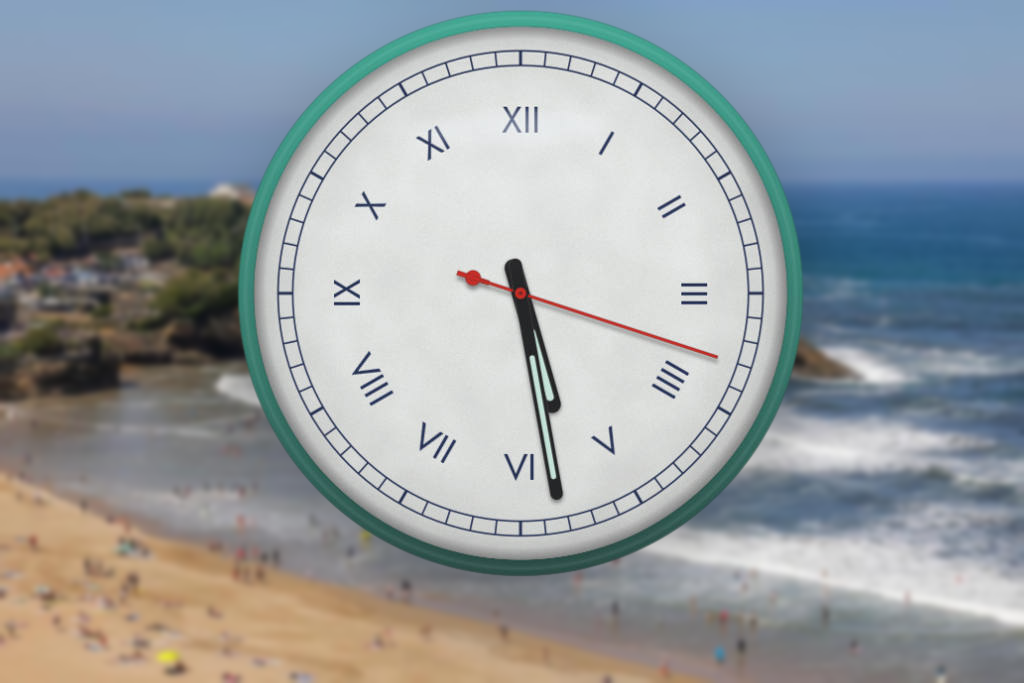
5:28:18
